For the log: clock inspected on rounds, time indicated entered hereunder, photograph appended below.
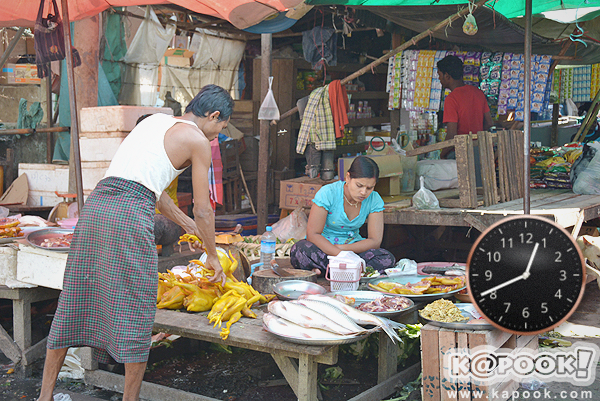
12:41
